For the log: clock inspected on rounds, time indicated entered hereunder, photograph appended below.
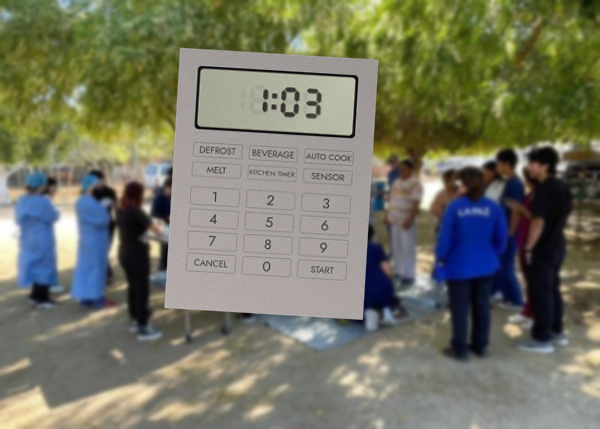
1:03
